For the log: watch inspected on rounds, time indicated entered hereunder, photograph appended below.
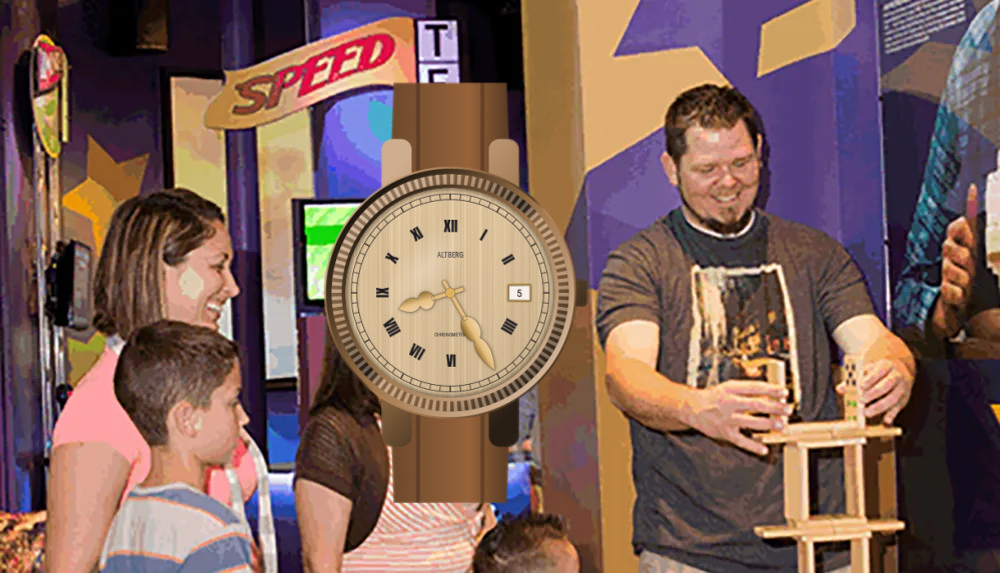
8:25
